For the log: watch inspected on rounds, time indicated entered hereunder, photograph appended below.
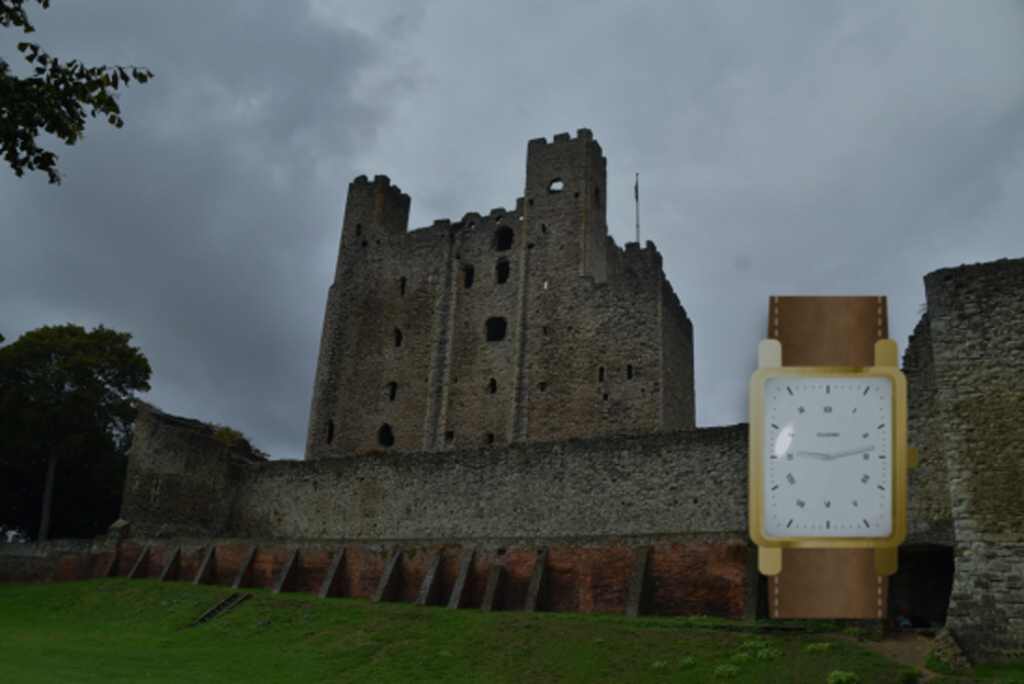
9:13
